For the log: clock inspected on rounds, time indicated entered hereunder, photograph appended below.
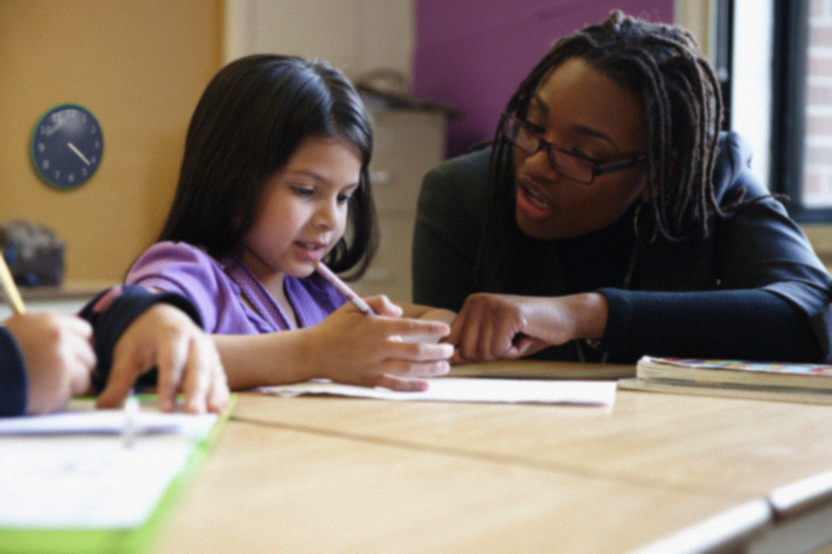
4:22
